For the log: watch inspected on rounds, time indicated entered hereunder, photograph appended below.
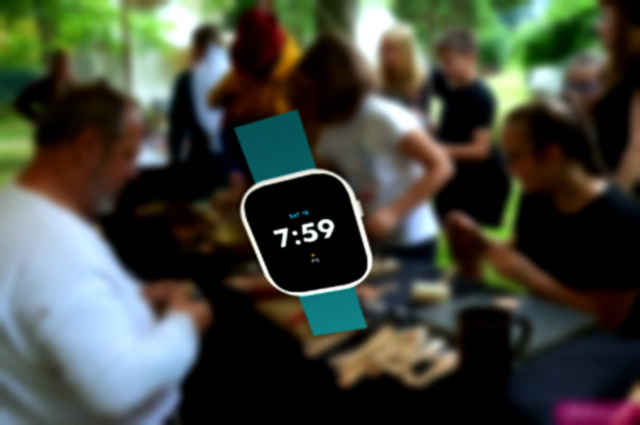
7:59
